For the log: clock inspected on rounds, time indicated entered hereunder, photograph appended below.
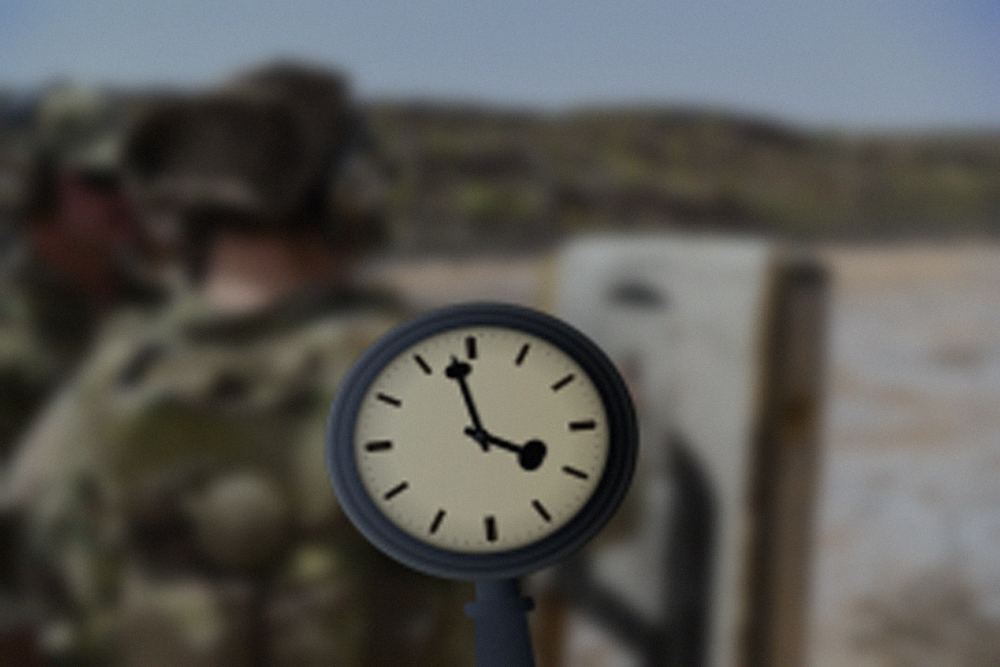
3:58
